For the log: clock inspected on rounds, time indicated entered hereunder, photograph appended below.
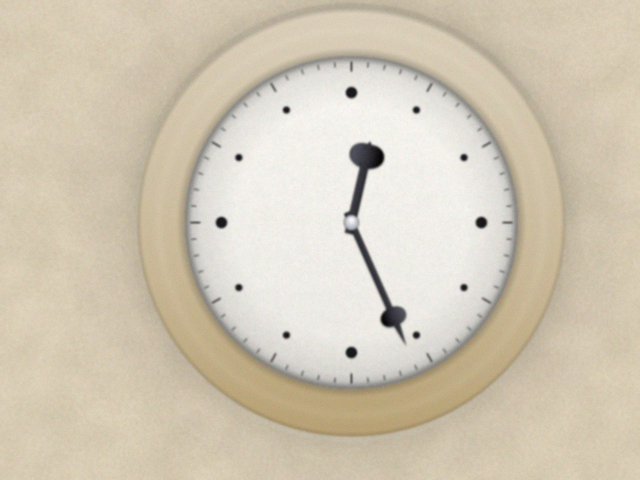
12:26
